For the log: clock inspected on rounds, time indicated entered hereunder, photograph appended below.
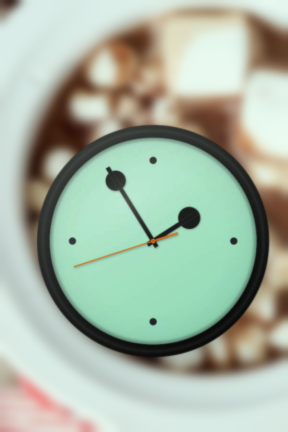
1:54:42
